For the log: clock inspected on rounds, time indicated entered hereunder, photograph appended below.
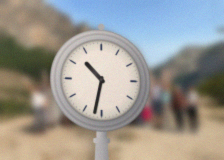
10:32
